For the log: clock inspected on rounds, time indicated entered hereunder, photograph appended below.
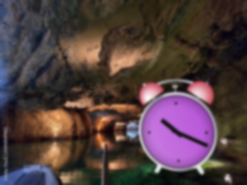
10:19
